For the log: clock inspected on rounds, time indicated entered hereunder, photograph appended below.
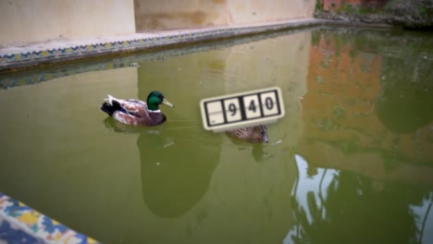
9:40
